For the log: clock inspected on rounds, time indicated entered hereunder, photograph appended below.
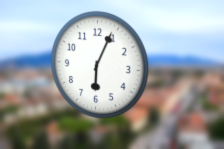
6:04
